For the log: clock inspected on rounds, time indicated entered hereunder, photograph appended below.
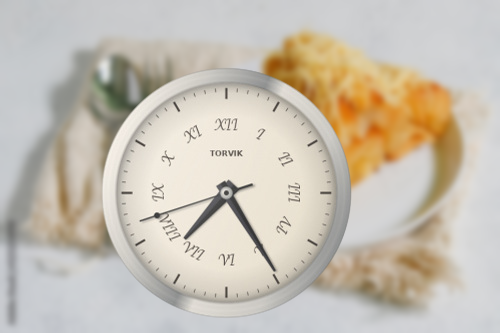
7:24:42
